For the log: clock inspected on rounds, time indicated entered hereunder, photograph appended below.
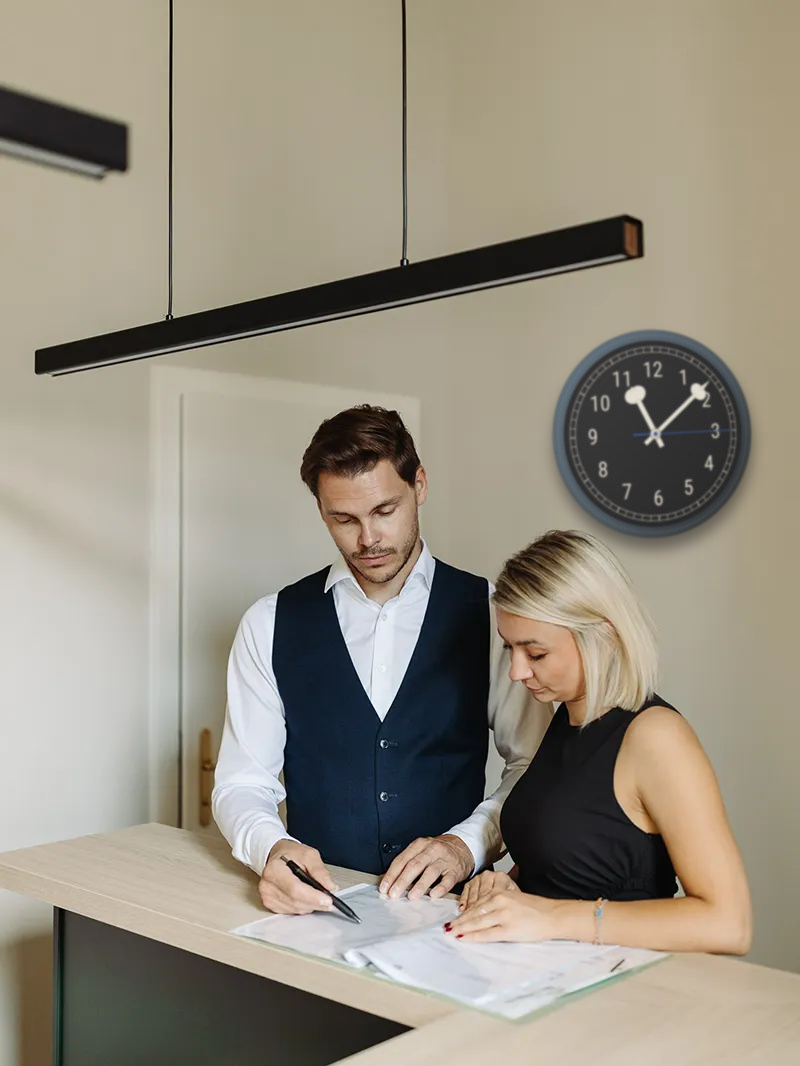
11:08:15
